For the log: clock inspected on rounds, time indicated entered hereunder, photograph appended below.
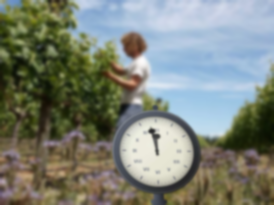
11:58
